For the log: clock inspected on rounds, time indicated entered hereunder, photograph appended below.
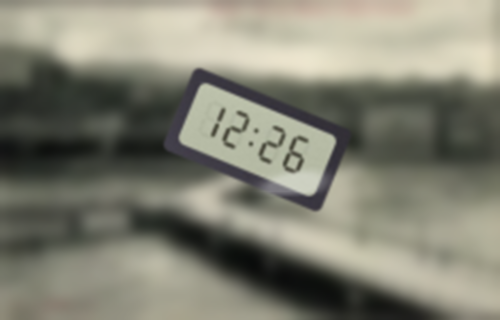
12:26
